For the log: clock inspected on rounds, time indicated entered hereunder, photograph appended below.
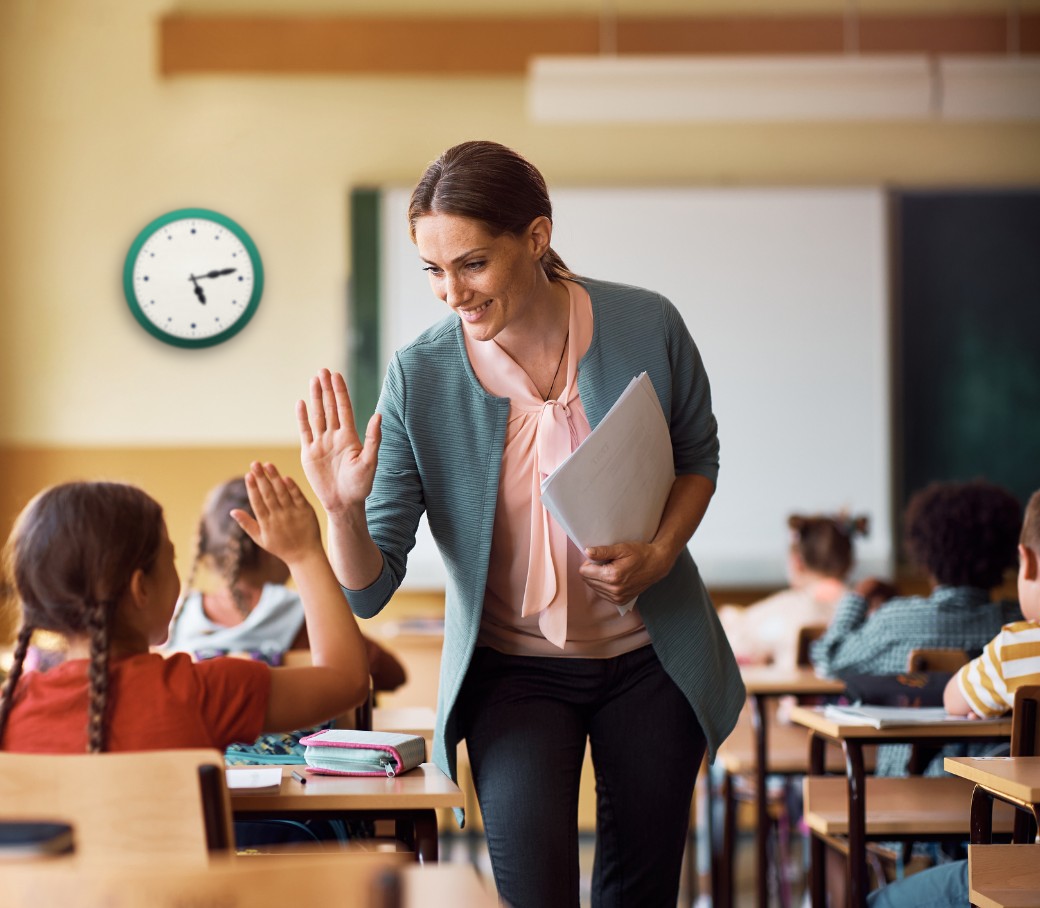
5:13
